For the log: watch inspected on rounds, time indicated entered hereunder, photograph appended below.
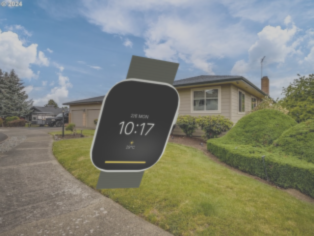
10:17
